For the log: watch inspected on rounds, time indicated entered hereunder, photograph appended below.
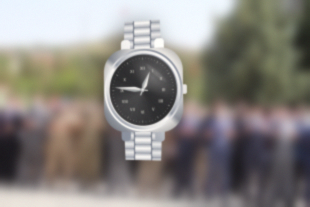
12:46
